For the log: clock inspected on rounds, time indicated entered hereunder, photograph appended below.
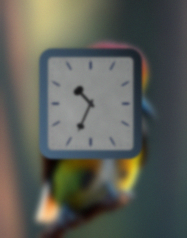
10:34
